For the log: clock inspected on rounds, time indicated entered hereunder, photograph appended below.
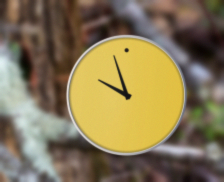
9:57
